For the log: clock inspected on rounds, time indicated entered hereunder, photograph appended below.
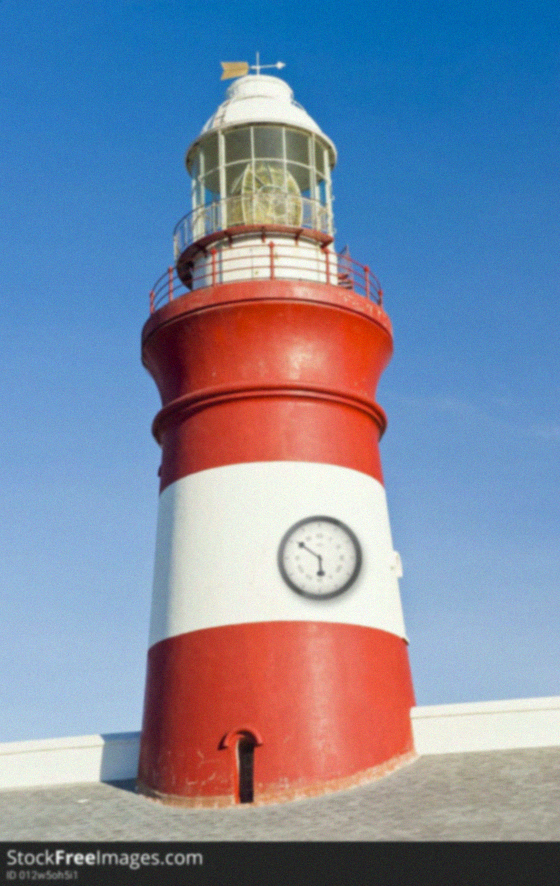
5:51
